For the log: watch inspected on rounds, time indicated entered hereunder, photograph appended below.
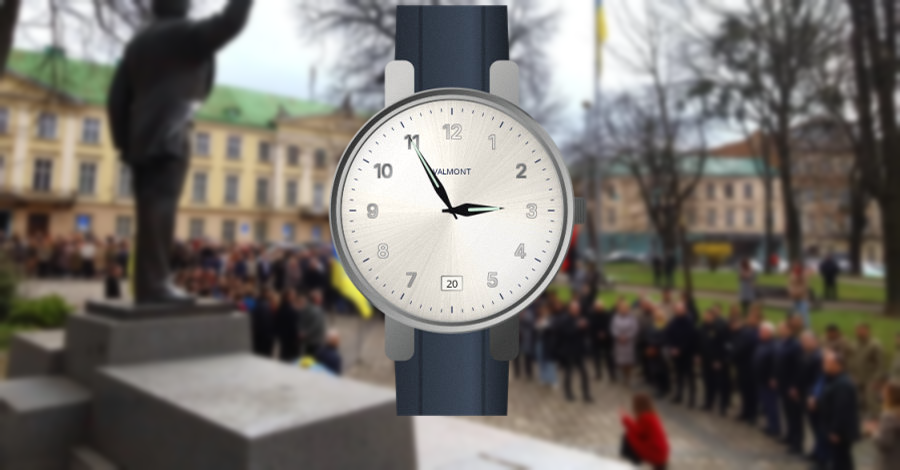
2:55
